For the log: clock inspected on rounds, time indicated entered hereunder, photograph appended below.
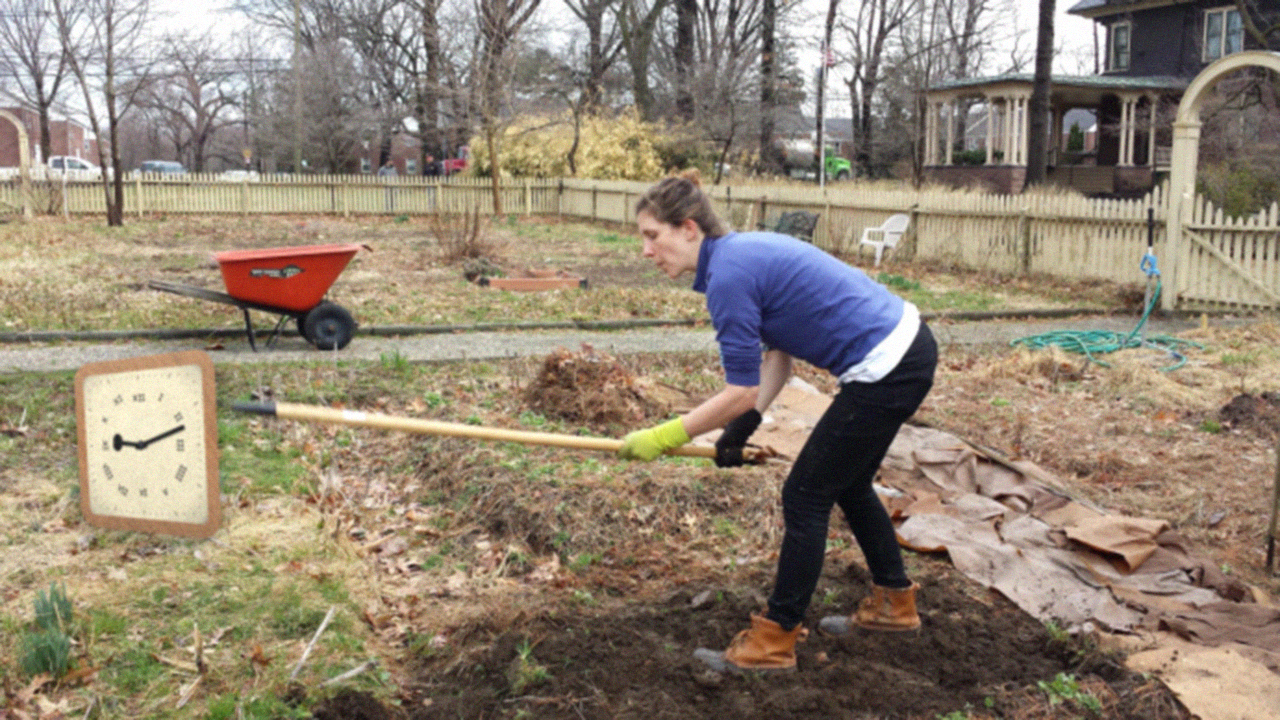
9:12
